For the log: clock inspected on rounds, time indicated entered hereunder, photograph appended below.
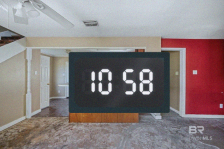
10:58
